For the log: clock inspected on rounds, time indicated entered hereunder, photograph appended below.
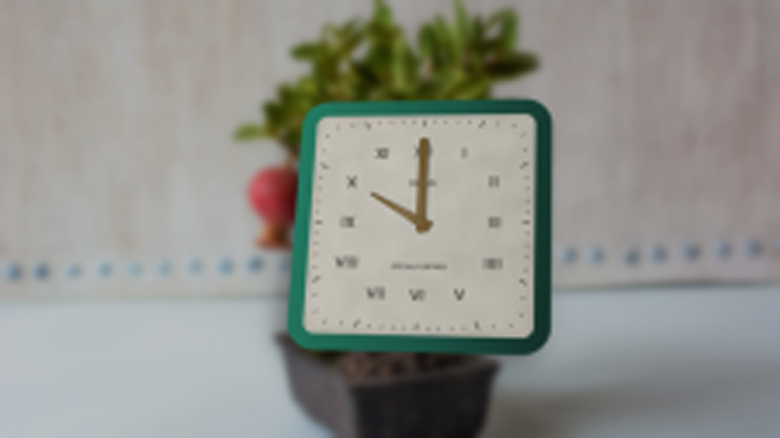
10:00
